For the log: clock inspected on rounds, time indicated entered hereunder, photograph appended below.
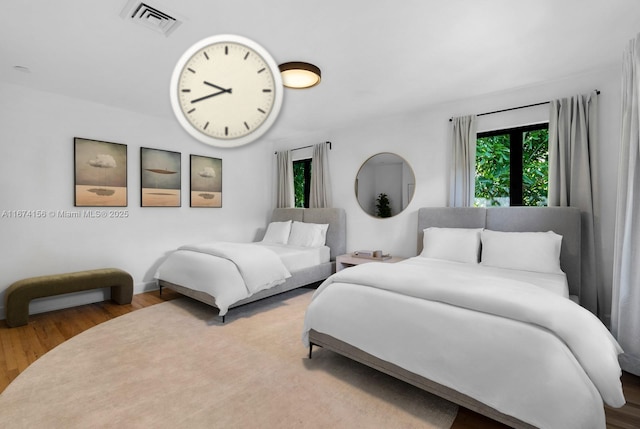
9:42
